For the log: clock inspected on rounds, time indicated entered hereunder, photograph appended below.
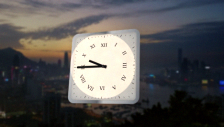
9:45
